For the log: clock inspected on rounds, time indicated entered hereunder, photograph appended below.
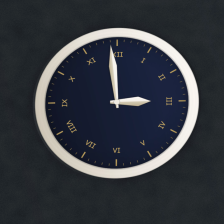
2:59
